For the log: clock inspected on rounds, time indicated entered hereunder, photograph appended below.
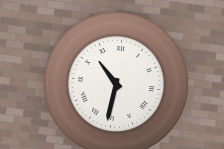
10:31
